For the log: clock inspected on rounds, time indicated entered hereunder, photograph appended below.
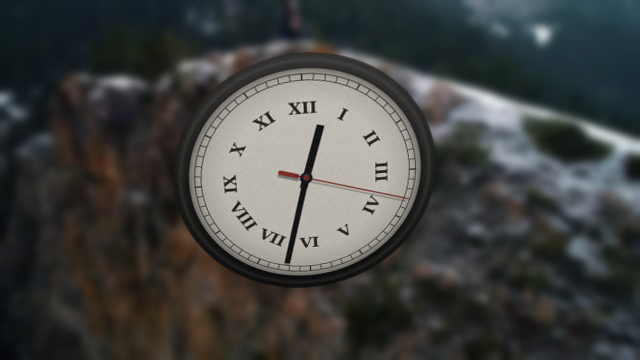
12:32:18
